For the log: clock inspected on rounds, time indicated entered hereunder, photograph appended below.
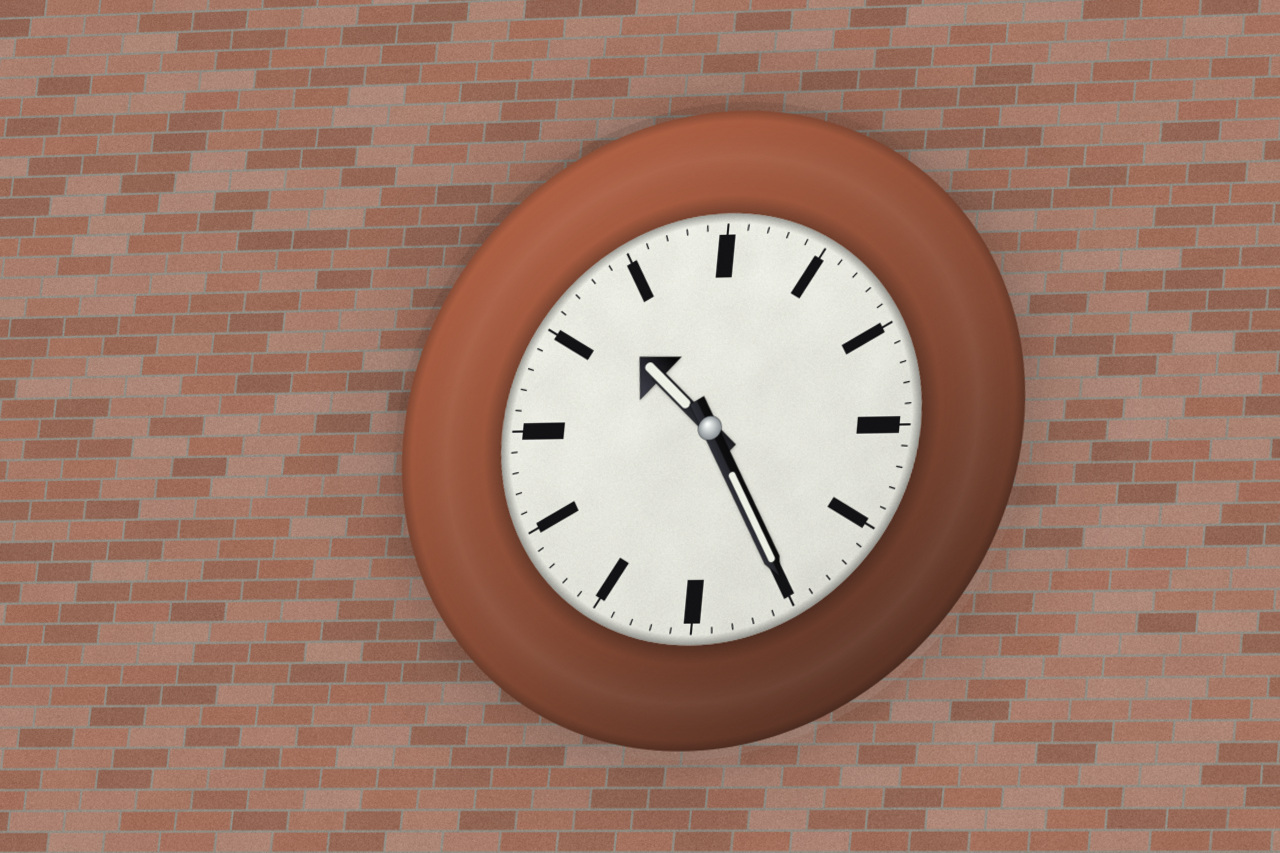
10:25
